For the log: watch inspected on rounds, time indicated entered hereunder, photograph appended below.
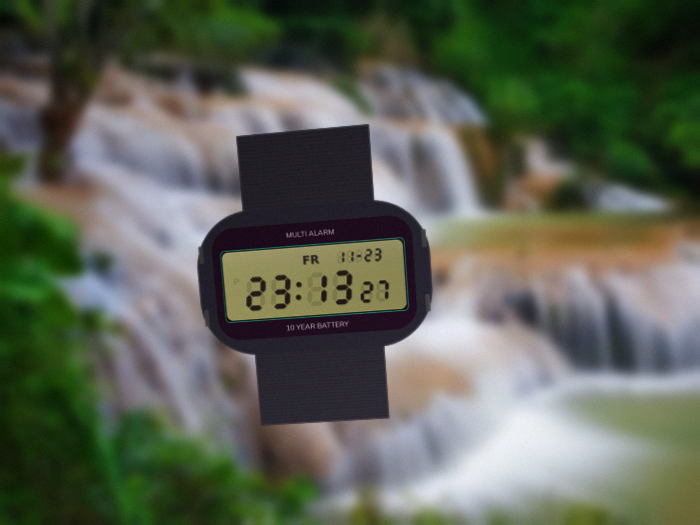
23:13:27
